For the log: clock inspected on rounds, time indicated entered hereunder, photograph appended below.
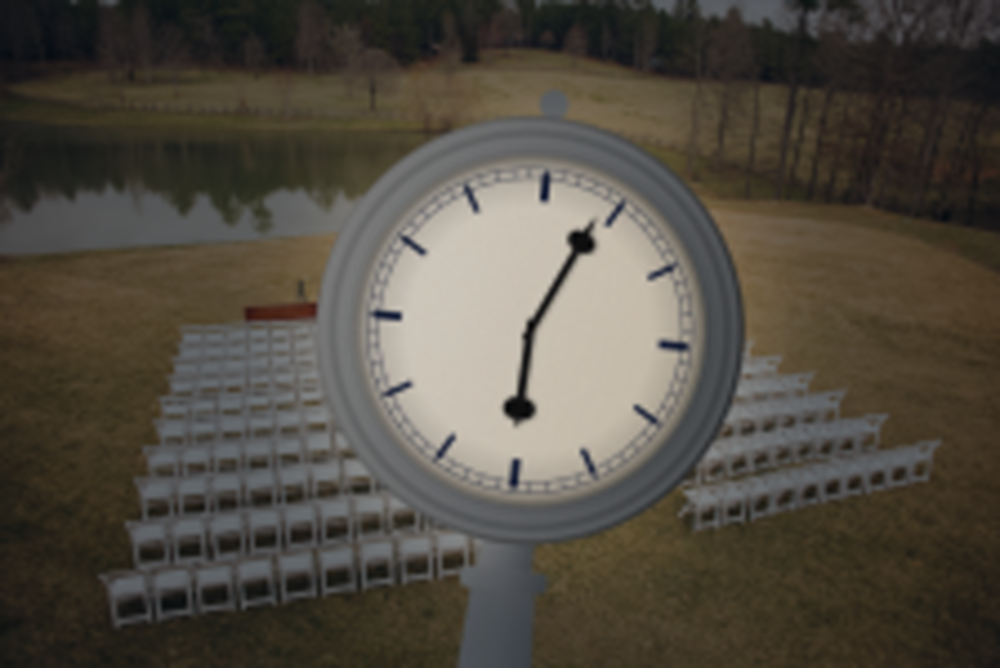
6:04
